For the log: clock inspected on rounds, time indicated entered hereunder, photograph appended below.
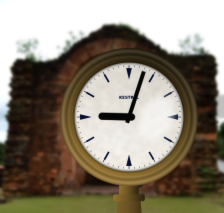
9:03
